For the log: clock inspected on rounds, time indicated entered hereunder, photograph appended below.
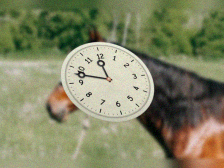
11:48
